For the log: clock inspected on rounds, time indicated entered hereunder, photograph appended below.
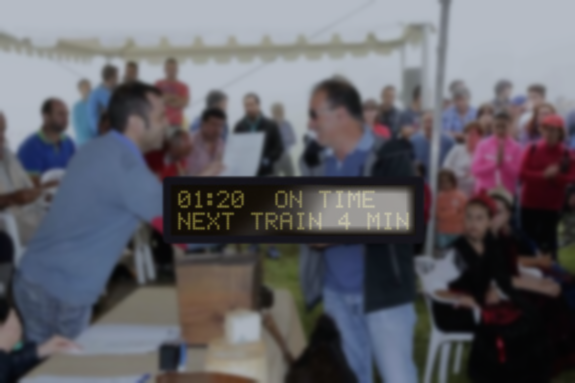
1:20
